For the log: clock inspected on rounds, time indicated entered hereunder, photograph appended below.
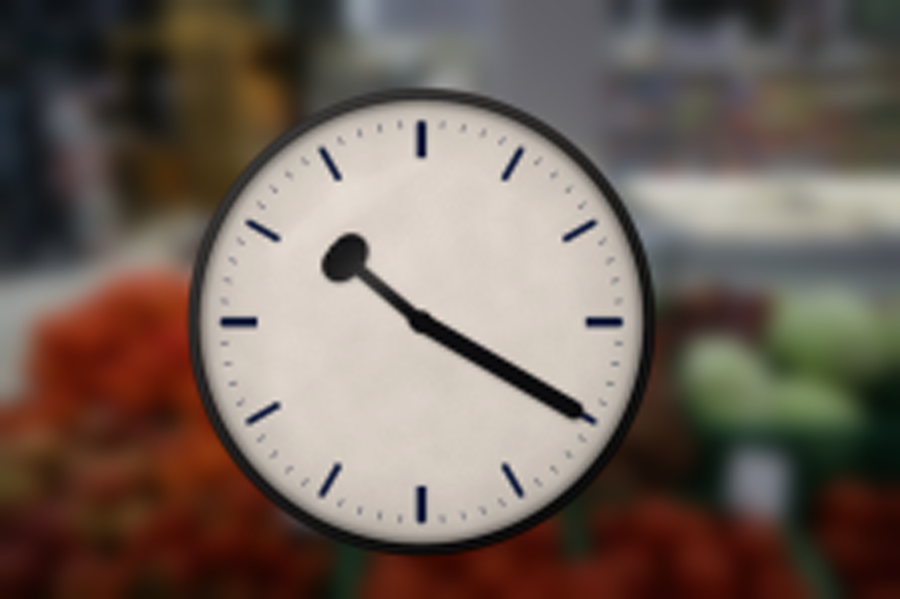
10:20
